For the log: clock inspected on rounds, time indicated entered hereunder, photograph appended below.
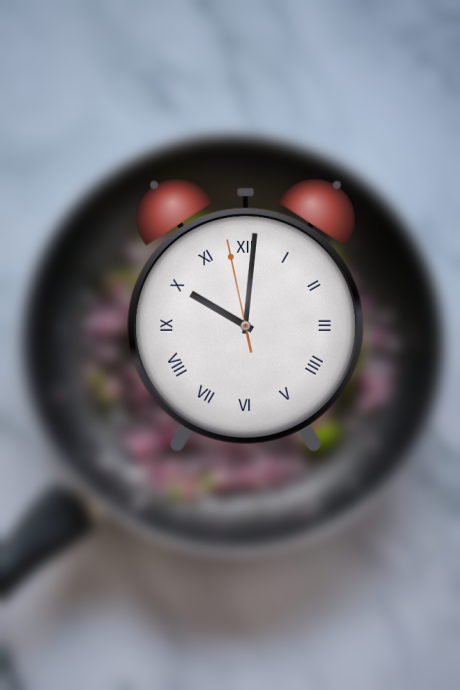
10:00:58
